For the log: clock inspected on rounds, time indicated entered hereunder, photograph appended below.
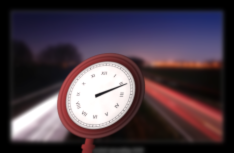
2:11
